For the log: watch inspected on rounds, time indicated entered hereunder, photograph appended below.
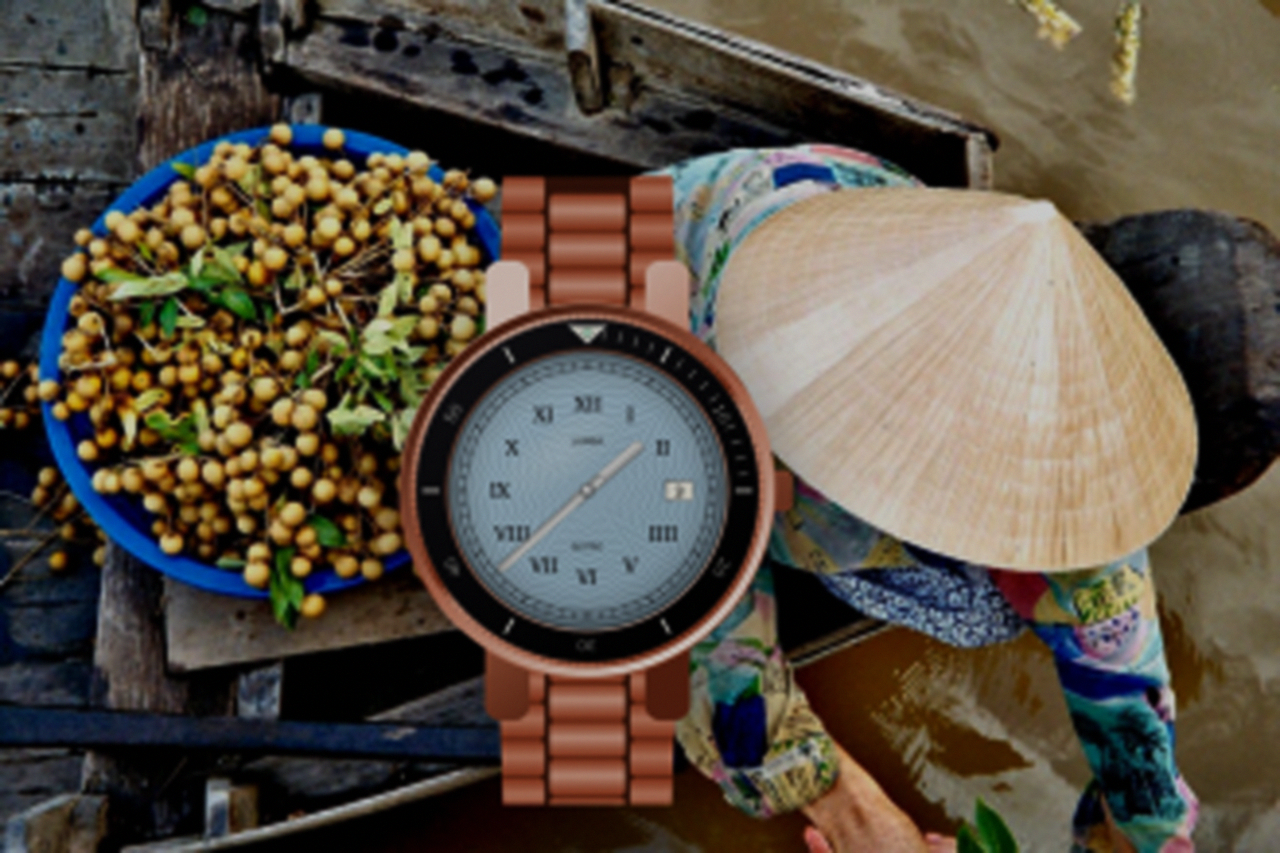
1:38
